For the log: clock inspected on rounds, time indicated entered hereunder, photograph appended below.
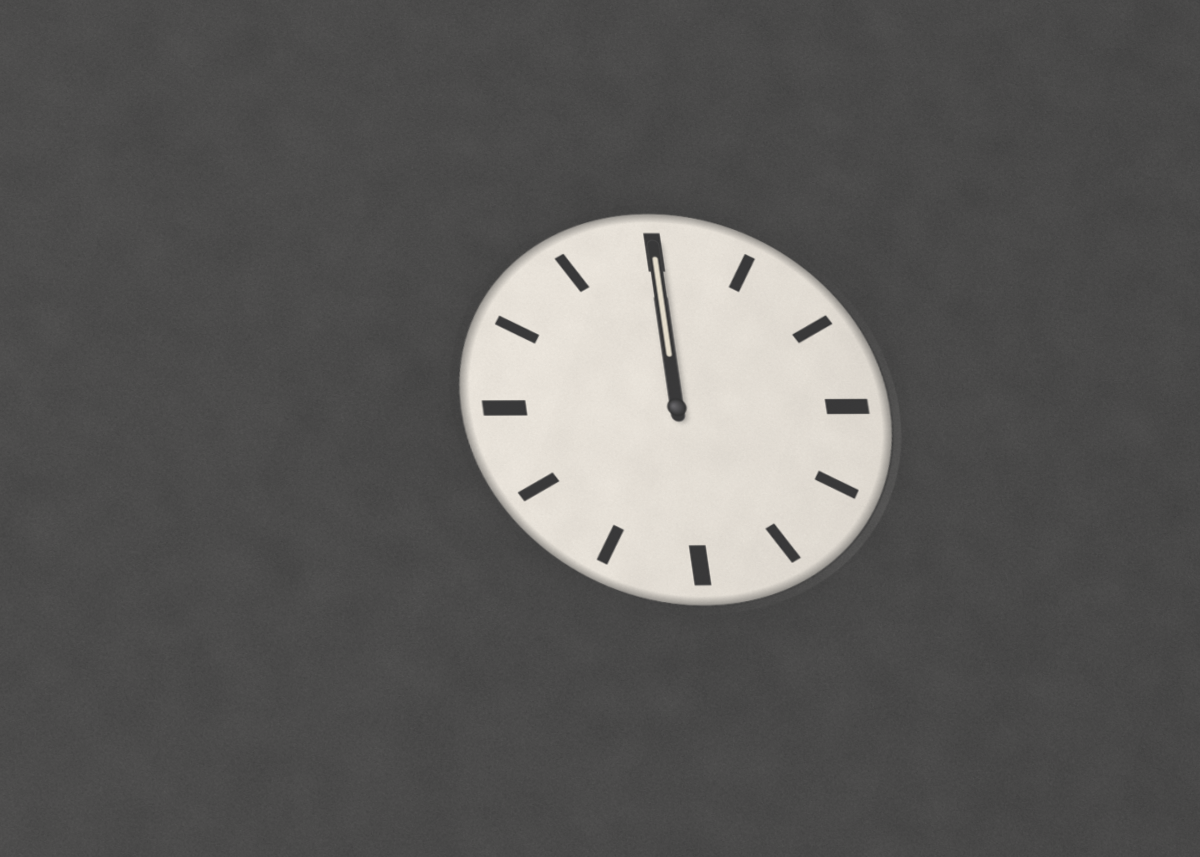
12:00
